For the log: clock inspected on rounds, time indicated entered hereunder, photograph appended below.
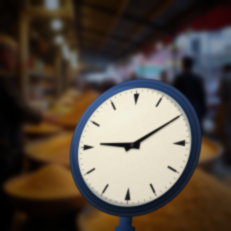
9:10
